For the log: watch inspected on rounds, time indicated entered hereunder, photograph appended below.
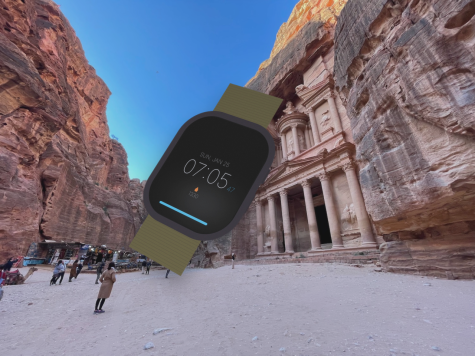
7:05
